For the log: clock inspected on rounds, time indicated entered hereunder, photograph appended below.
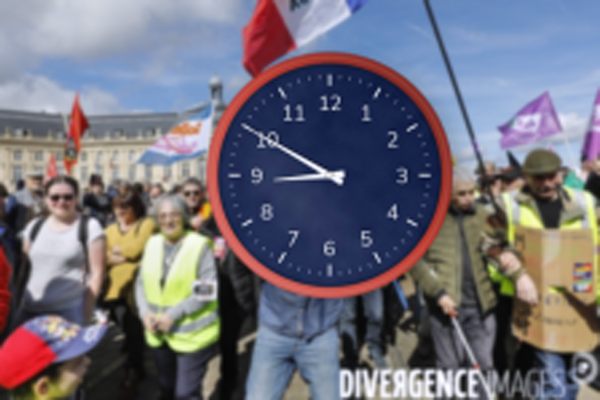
8:50
